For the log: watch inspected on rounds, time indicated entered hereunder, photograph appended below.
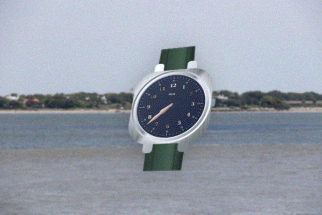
7:38
